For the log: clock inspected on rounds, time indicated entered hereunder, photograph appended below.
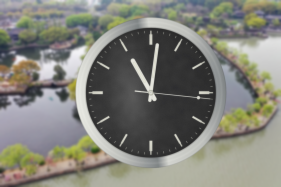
11:01:16
